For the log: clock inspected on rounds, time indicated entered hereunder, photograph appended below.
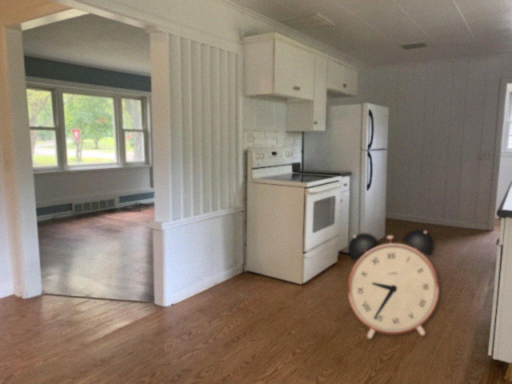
9:36
